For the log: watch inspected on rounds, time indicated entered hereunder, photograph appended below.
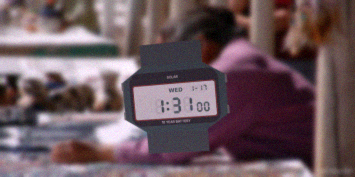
1:31:00
